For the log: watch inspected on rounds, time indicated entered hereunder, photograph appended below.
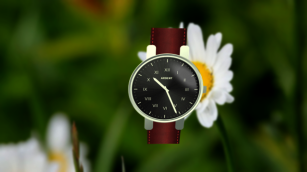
10:26
